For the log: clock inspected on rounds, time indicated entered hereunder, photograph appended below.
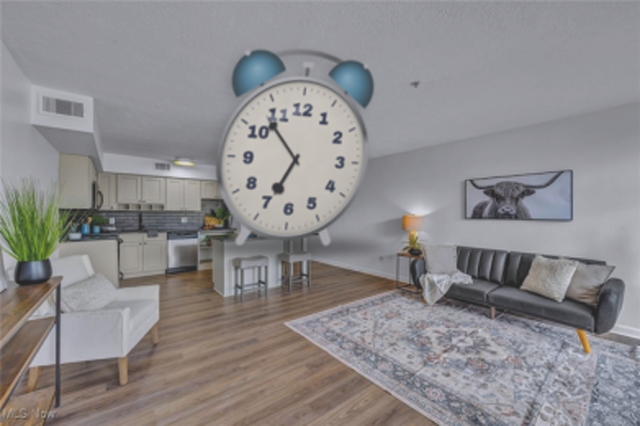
6:53
